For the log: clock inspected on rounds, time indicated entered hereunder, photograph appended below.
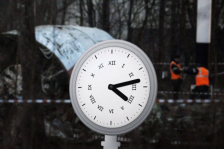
4:13
